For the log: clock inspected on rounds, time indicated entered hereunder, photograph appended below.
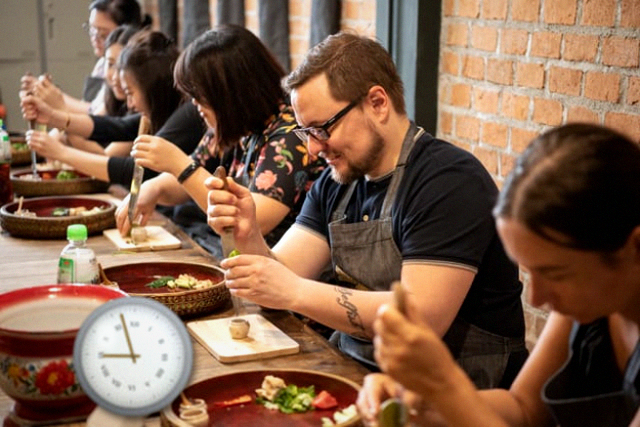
8:57
